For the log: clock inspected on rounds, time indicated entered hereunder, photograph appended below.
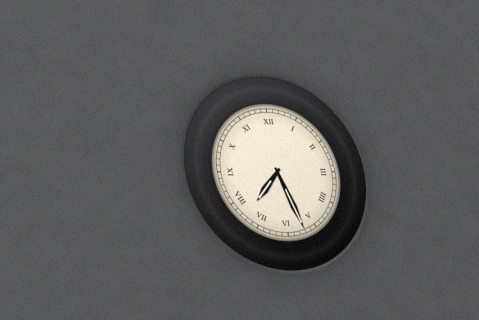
7:27
